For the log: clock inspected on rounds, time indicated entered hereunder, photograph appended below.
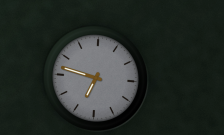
6:47
